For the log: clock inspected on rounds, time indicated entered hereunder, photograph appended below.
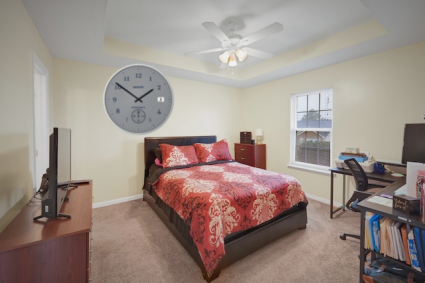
1:51
